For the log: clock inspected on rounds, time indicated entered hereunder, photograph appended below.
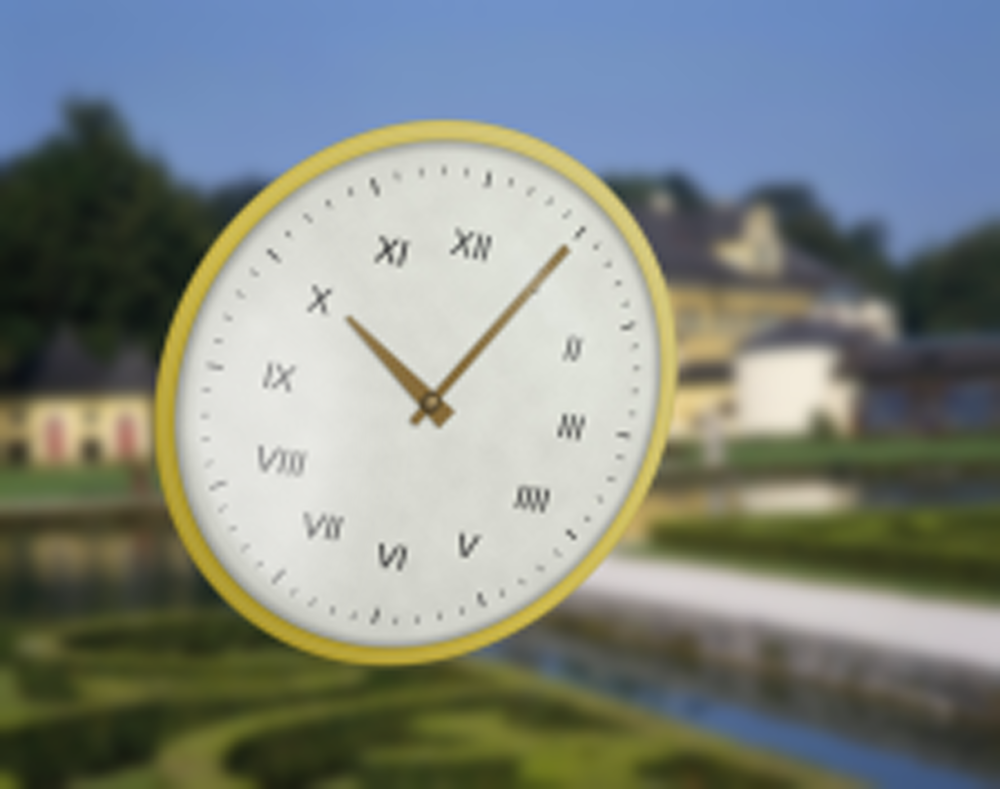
10:05
